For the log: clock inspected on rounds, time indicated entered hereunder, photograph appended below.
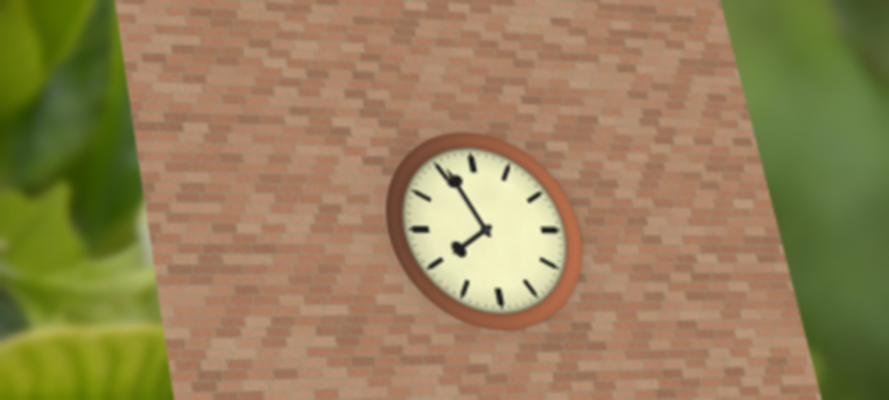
7:56
